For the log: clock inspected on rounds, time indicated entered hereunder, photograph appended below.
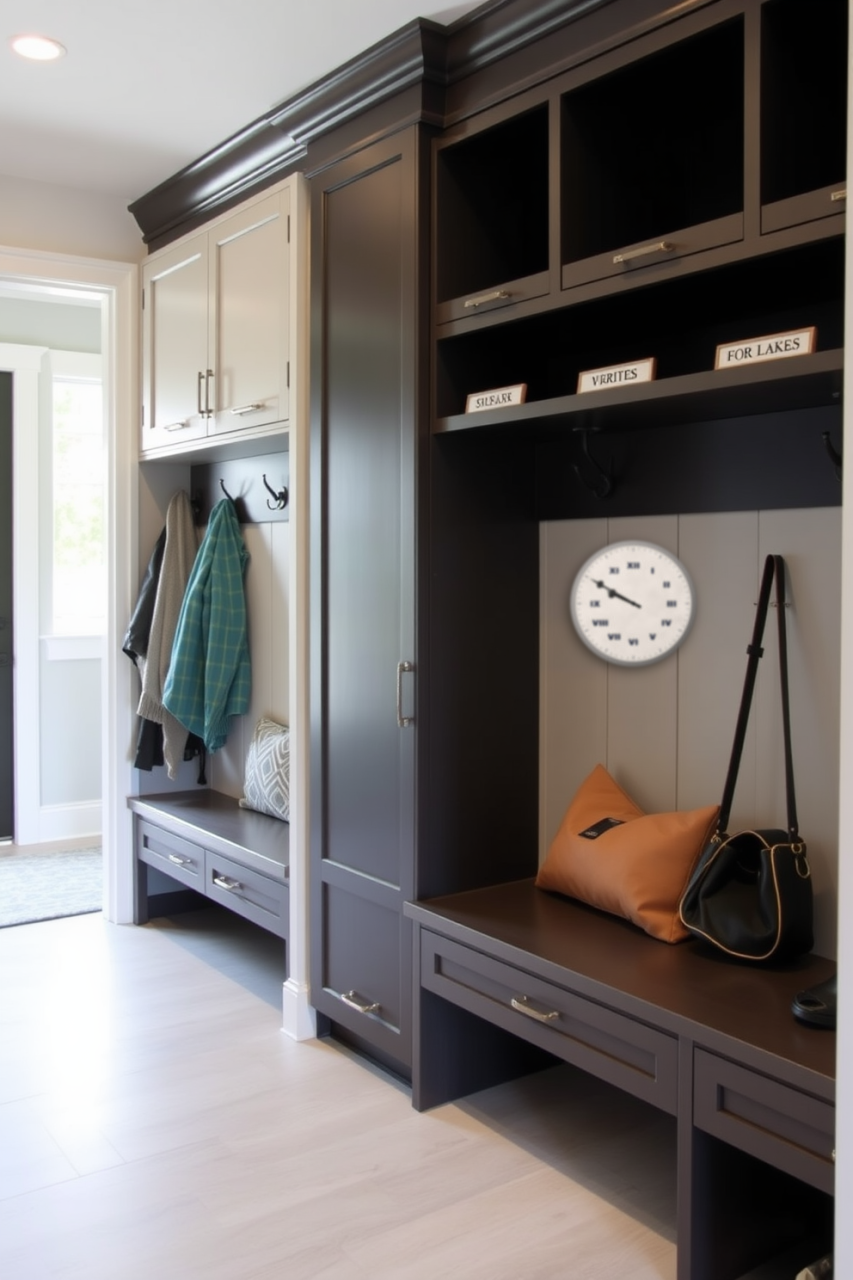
9:50
